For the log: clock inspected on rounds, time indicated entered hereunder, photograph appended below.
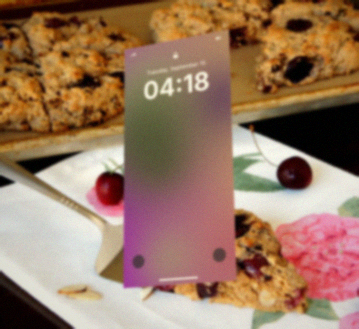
4:18
